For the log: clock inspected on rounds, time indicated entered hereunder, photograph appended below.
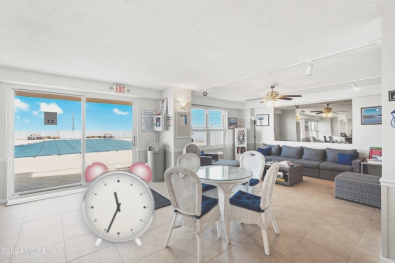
11:34
